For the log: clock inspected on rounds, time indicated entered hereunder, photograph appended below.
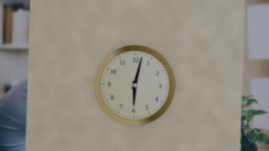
6:02
